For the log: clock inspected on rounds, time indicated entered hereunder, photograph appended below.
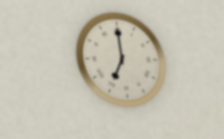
7:00
